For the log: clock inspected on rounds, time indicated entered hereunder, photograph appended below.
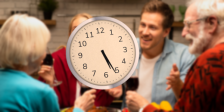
5:26
